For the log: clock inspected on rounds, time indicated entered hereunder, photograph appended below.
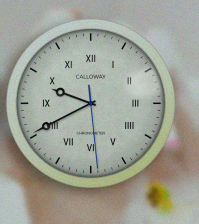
9:40:29
